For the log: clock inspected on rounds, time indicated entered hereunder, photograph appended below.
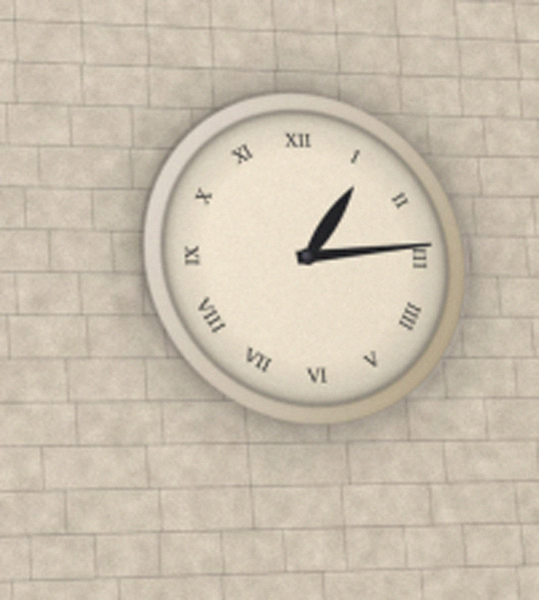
1:14
